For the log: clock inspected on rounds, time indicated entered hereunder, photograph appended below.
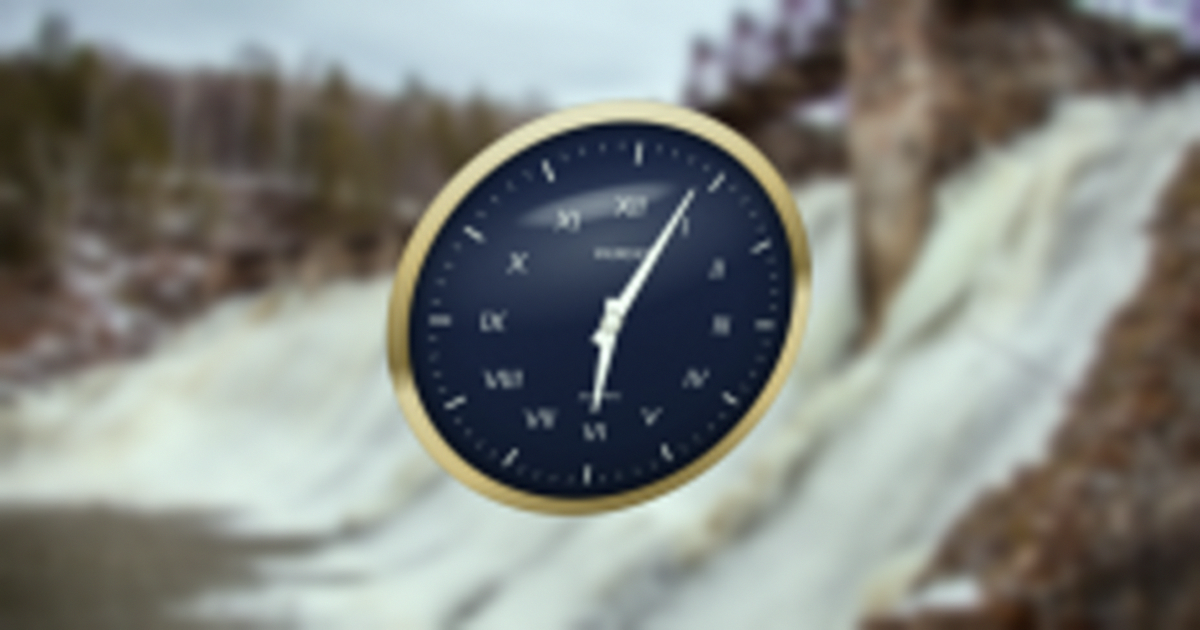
6:04
